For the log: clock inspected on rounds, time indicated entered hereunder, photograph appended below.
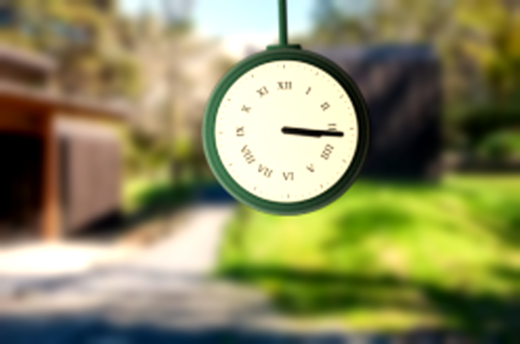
3:16
